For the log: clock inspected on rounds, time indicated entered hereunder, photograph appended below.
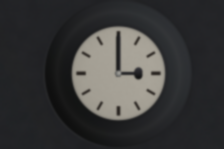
3:00
